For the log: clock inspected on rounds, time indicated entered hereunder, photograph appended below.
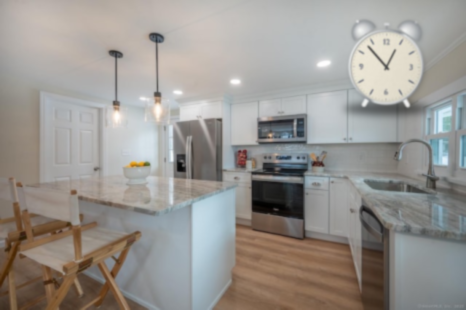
12:53
